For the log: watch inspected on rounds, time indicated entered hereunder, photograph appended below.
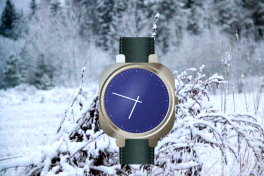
6:48
